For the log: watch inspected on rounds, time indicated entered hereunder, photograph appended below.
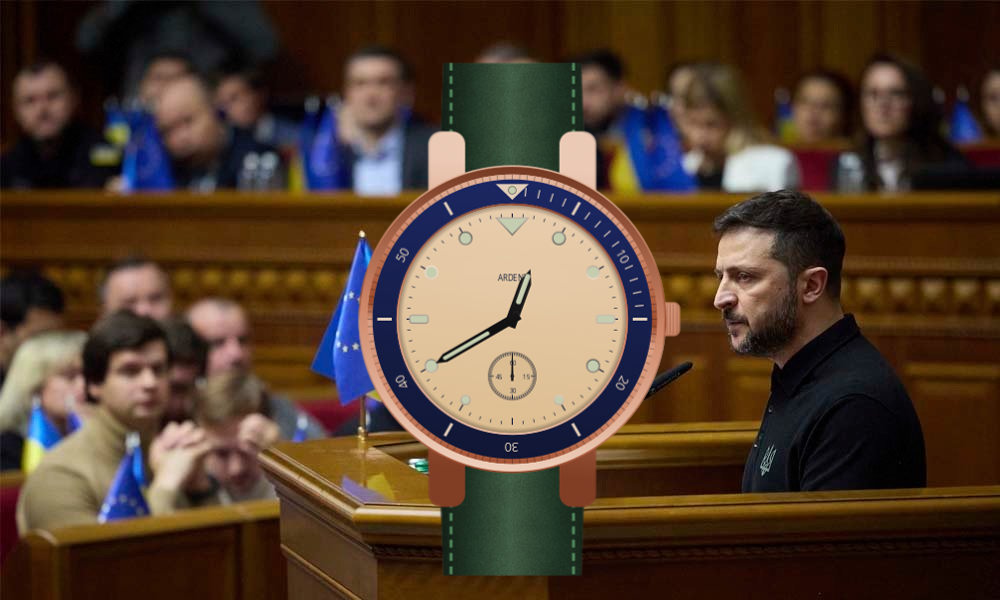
12:40
